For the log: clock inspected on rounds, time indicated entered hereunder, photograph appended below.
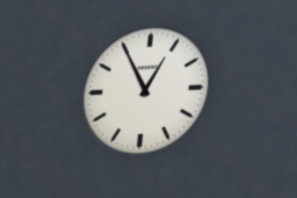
12:55
